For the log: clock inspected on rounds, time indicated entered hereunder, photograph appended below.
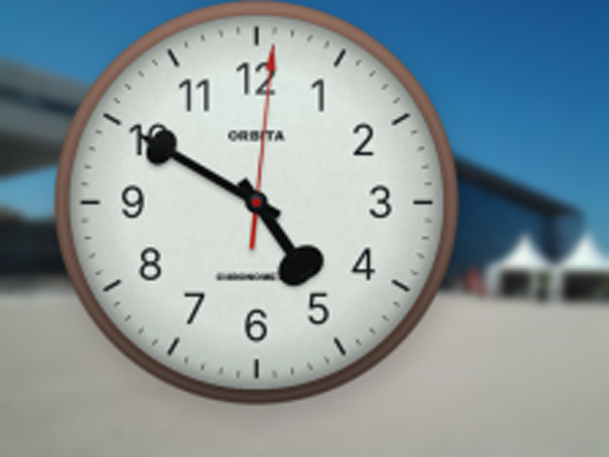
4:50:01
